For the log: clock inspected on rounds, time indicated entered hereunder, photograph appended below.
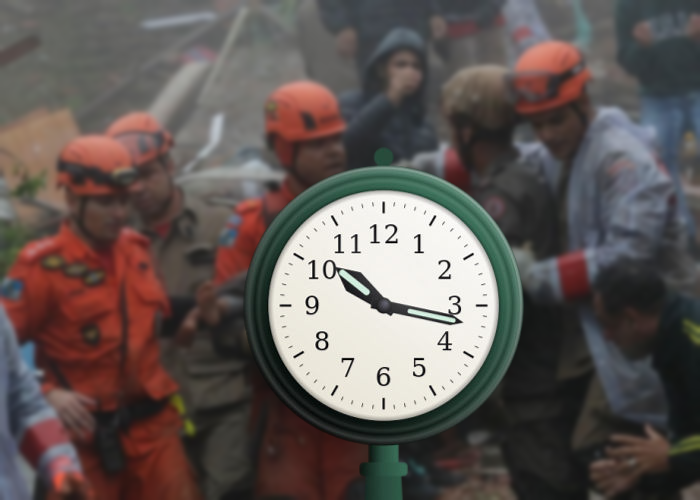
10:17
